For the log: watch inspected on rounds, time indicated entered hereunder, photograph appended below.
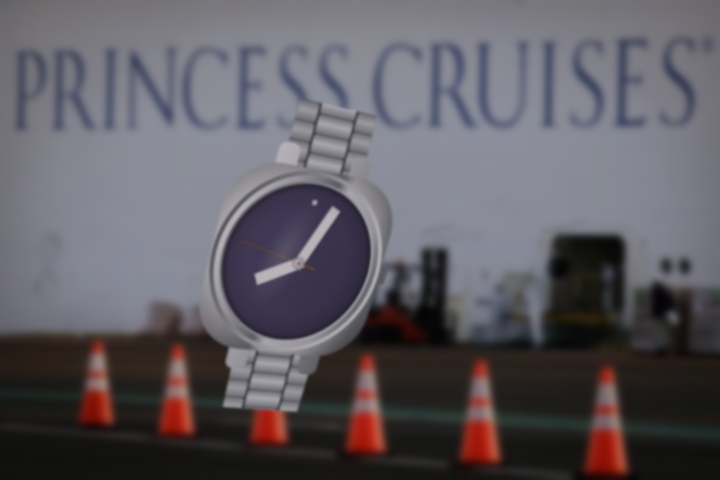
8:03:47
